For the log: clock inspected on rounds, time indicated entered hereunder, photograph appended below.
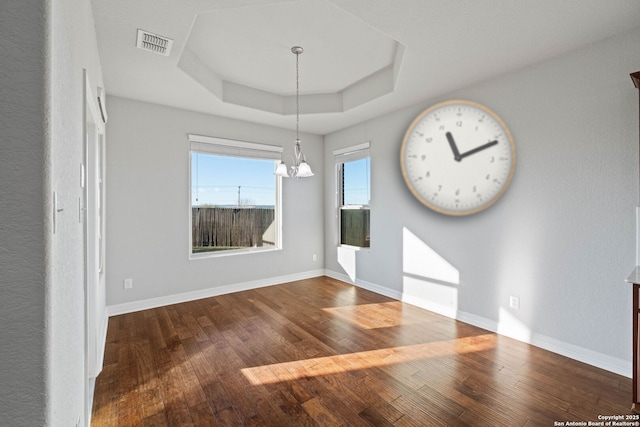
11:11
